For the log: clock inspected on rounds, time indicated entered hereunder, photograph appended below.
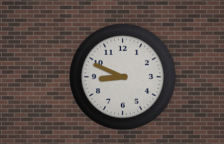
8:49
